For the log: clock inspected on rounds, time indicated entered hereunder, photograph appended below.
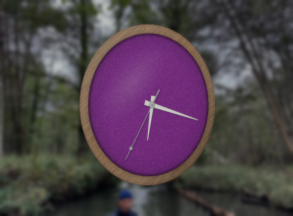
6:17:35
